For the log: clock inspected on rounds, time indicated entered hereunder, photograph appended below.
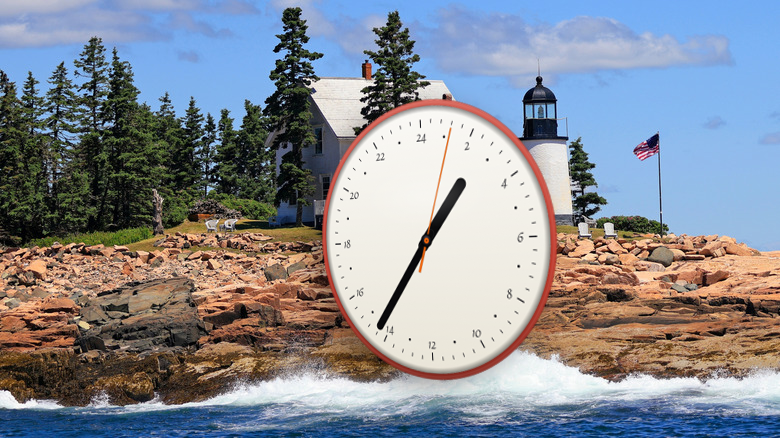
2:36:03
